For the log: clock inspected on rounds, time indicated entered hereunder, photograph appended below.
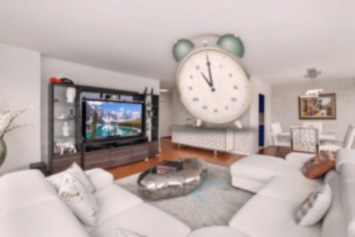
11:00
